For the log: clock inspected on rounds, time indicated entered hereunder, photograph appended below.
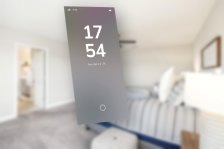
17:54
